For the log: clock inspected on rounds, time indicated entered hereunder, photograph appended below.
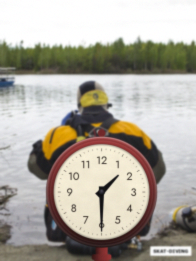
1:30
